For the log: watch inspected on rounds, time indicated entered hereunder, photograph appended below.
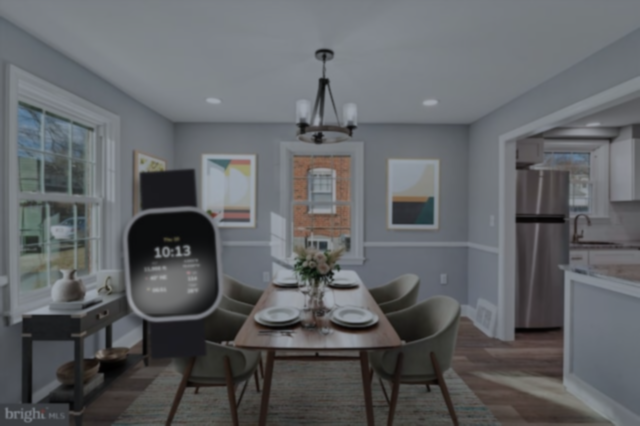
10:13
